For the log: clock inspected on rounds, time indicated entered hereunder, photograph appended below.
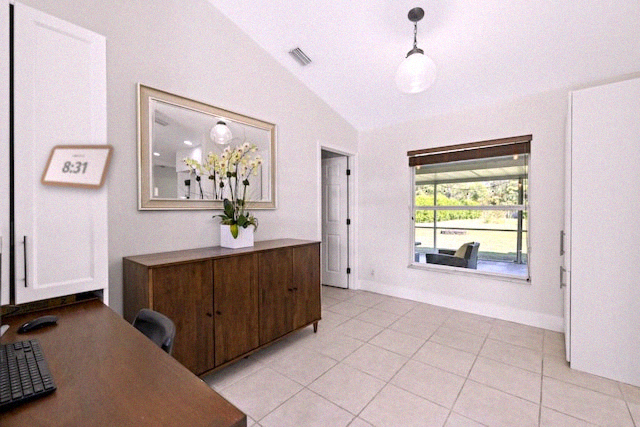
8:31
